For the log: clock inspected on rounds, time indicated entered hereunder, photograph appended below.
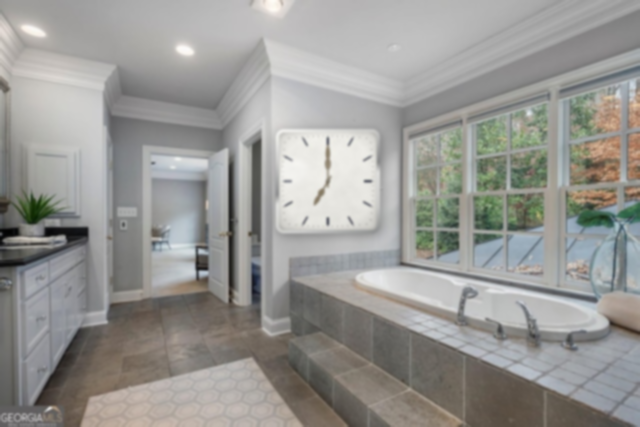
7:00
